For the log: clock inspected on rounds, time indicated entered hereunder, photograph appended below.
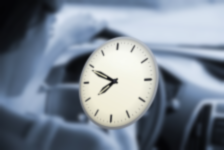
7:49
